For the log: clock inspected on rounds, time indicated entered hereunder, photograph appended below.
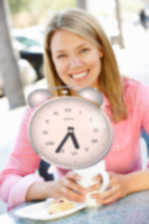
5:36
